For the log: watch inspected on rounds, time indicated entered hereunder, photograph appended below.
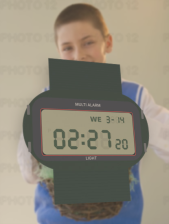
2:27:20
